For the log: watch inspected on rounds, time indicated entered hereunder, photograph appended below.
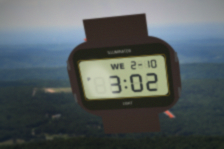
3:02
